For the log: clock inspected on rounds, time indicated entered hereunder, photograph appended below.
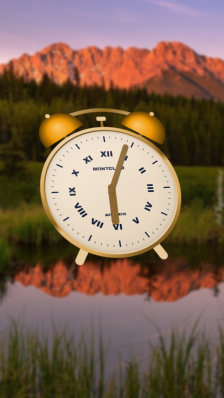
6:04
